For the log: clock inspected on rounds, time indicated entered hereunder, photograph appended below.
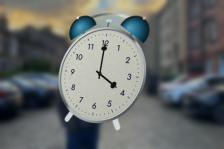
4:00
